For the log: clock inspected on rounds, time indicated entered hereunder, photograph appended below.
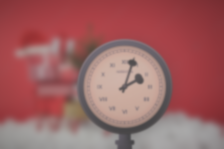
2:03
